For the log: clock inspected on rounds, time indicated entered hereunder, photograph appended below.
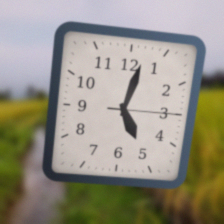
5:02:15
